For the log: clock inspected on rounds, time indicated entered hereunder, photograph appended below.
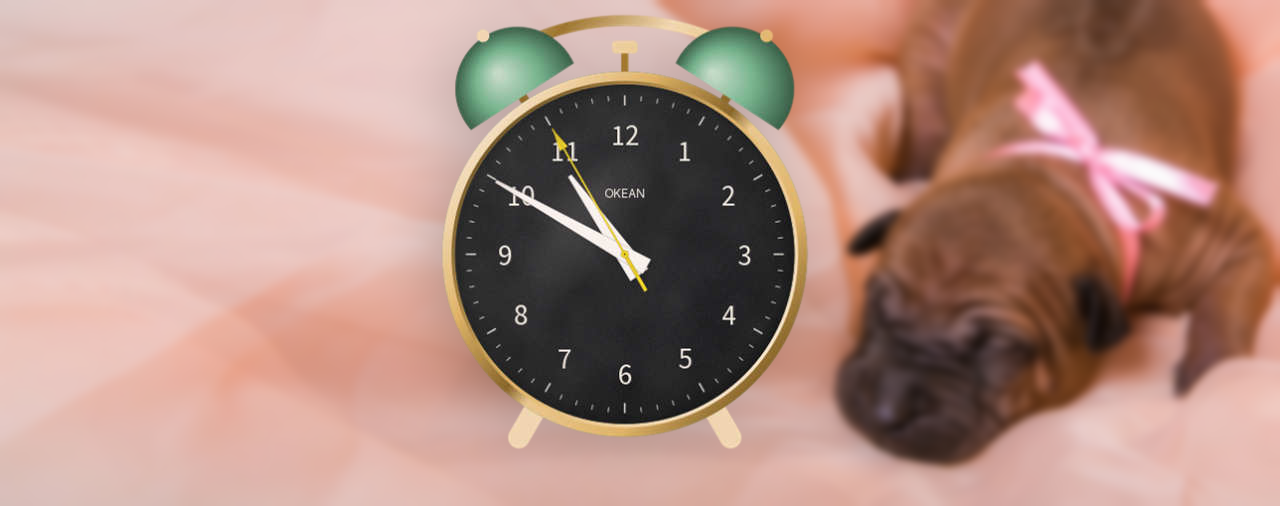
10:49:55
